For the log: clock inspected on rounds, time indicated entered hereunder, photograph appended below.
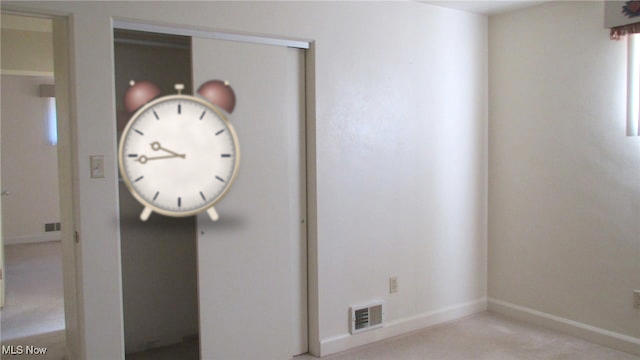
9:44
